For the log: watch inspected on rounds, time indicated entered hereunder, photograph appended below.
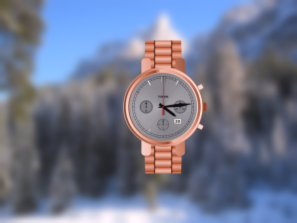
4:14
